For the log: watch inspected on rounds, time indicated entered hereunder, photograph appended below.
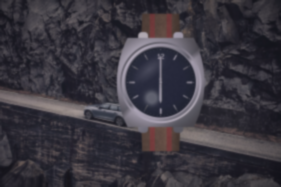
6:00
